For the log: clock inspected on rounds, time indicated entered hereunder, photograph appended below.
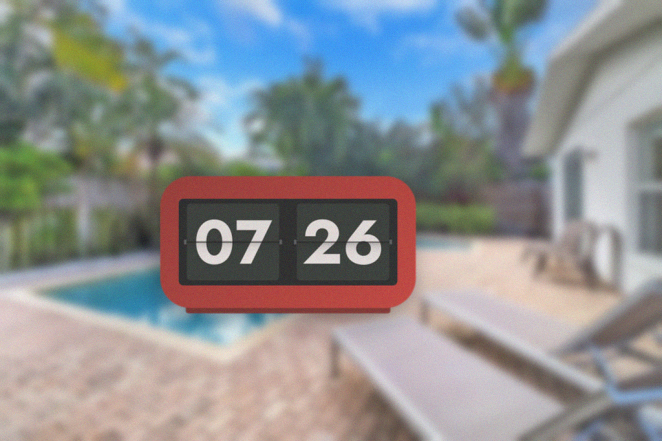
7:26
